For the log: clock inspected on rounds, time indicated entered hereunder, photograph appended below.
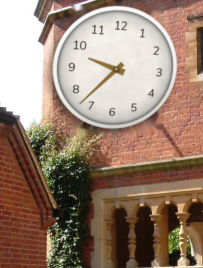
9:37
